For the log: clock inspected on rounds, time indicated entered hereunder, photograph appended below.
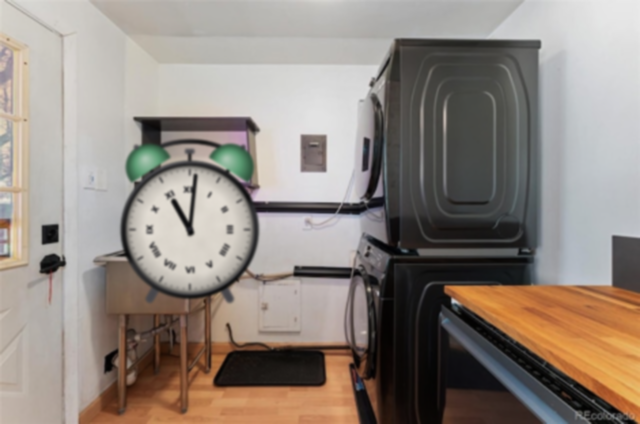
11:01
